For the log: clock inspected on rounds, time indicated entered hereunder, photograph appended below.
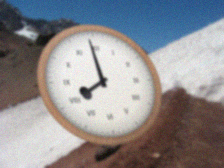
7:59
